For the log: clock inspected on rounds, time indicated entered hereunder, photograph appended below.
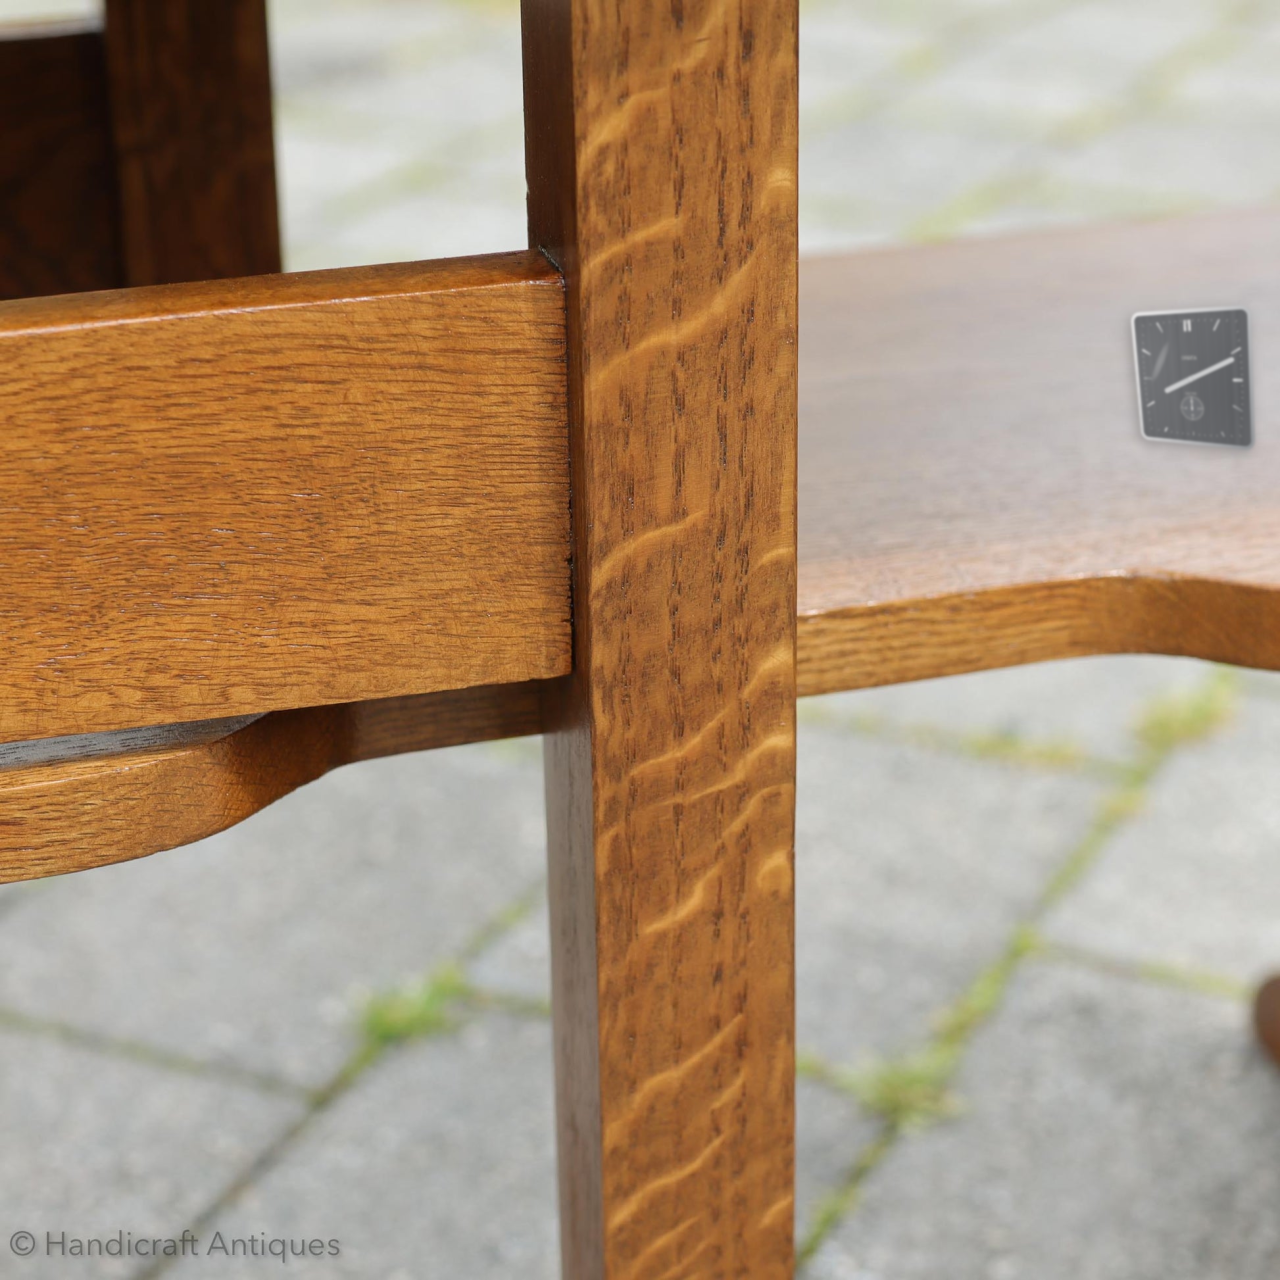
8:11
